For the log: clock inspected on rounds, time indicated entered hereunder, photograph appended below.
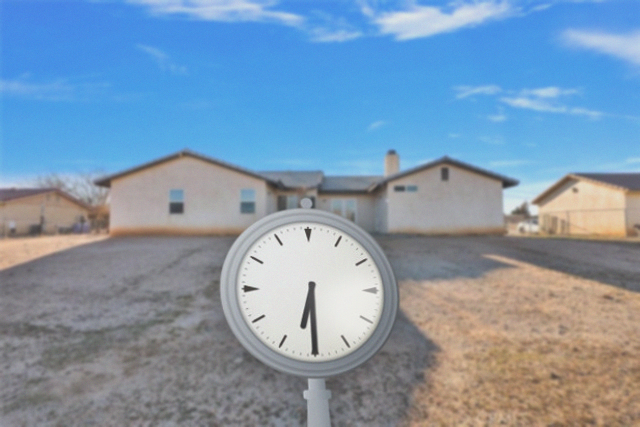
6:30
